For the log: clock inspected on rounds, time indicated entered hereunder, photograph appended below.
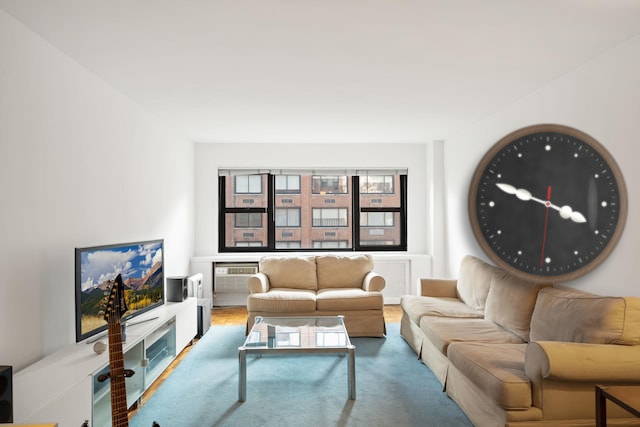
3:48:31
